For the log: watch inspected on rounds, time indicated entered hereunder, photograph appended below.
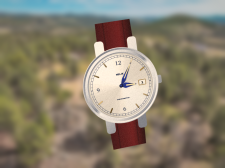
3:05
